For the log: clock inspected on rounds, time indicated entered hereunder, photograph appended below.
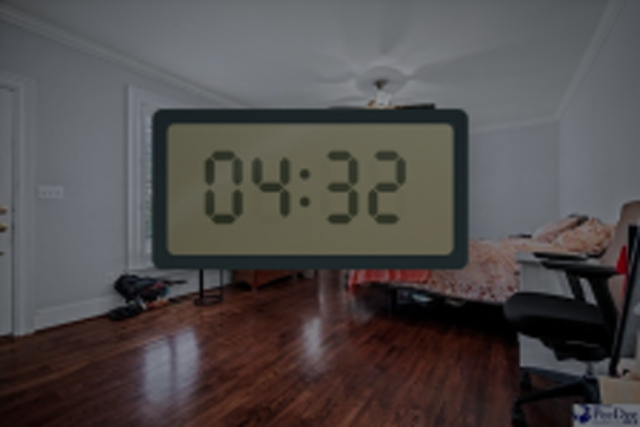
4:32
